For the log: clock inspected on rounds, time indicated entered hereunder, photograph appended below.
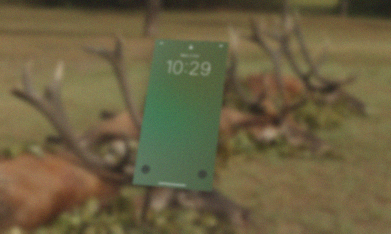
10:29
